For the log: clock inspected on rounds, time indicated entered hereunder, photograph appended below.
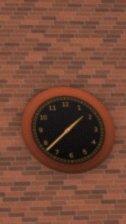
1:38
